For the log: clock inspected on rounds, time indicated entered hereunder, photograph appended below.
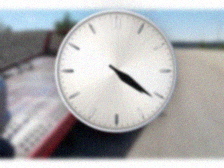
4:21
